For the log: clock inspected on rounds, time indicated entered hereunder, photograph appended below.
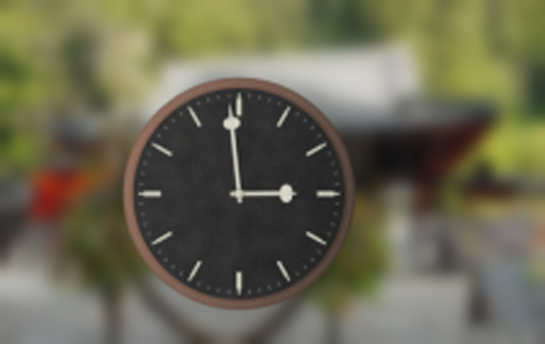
2:59
